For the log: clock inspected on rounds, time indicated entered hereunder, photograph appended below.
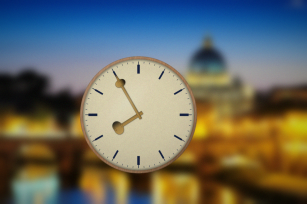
7:55
